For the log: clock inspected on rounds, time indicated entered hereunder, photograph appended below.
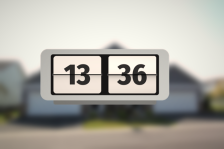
13:36
